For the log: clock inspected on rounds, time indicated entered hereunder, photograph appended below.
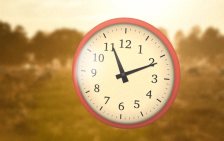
11:11
